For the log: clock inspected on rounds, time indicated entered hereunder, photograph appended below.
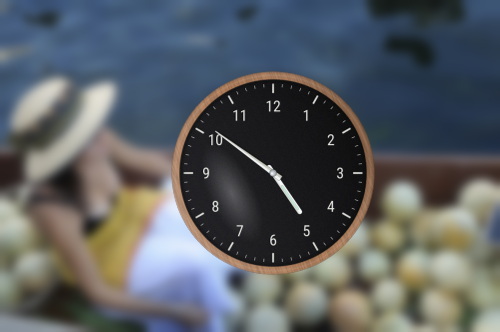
4:51
